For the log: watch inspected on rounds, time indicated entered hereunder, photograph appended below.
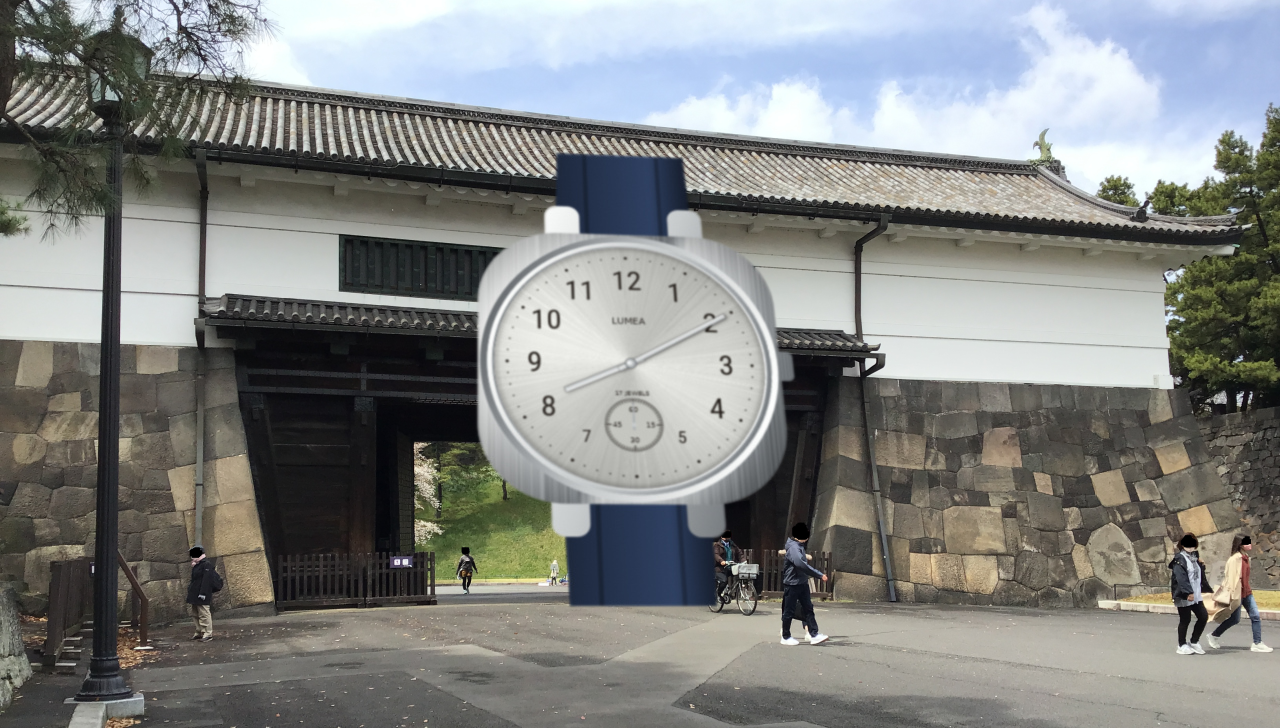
8:10
